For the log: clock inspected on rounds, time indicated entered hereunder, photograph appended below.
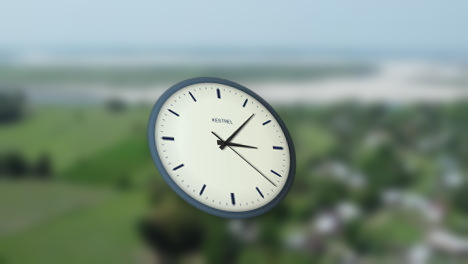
3:07:22
